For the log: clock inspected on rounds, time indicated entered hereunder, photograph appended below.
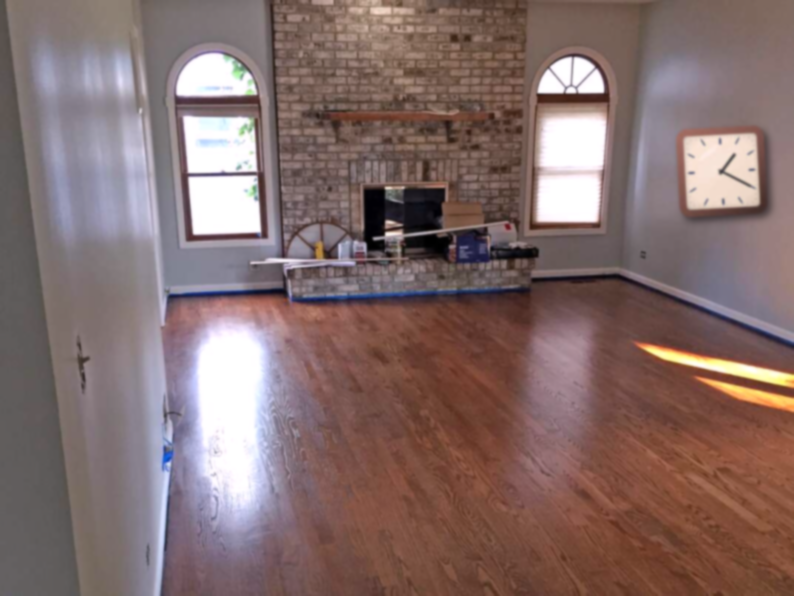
1:20
